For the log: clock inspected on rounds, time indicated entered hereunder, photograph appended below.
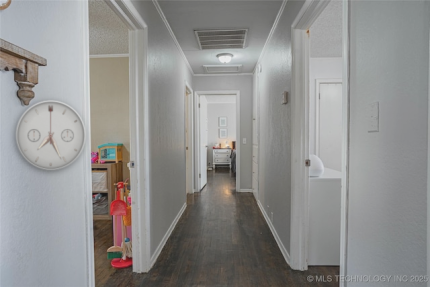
7:26
